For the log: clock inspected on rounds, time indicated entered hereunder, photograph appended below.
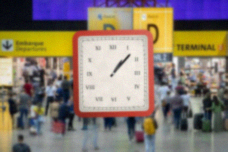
1:07
